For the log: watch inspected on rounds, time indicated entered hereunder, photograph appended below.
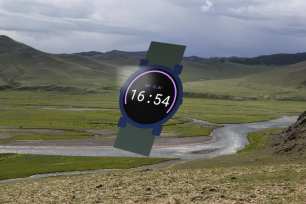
16:54
